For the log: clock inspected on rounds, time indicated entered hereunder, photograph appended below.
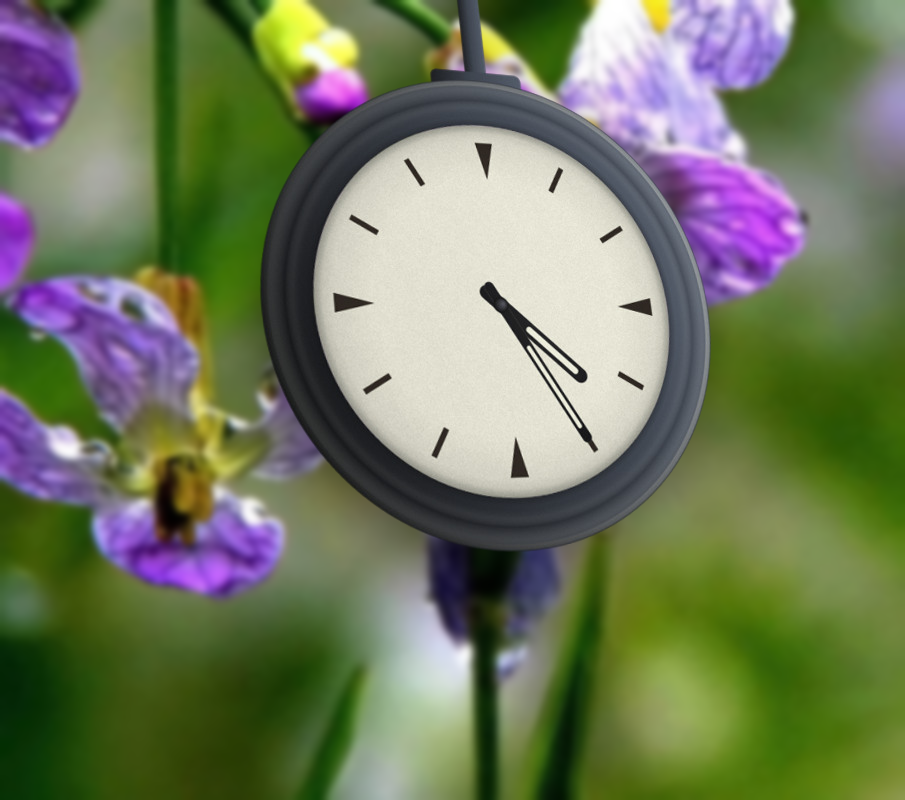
4:25
